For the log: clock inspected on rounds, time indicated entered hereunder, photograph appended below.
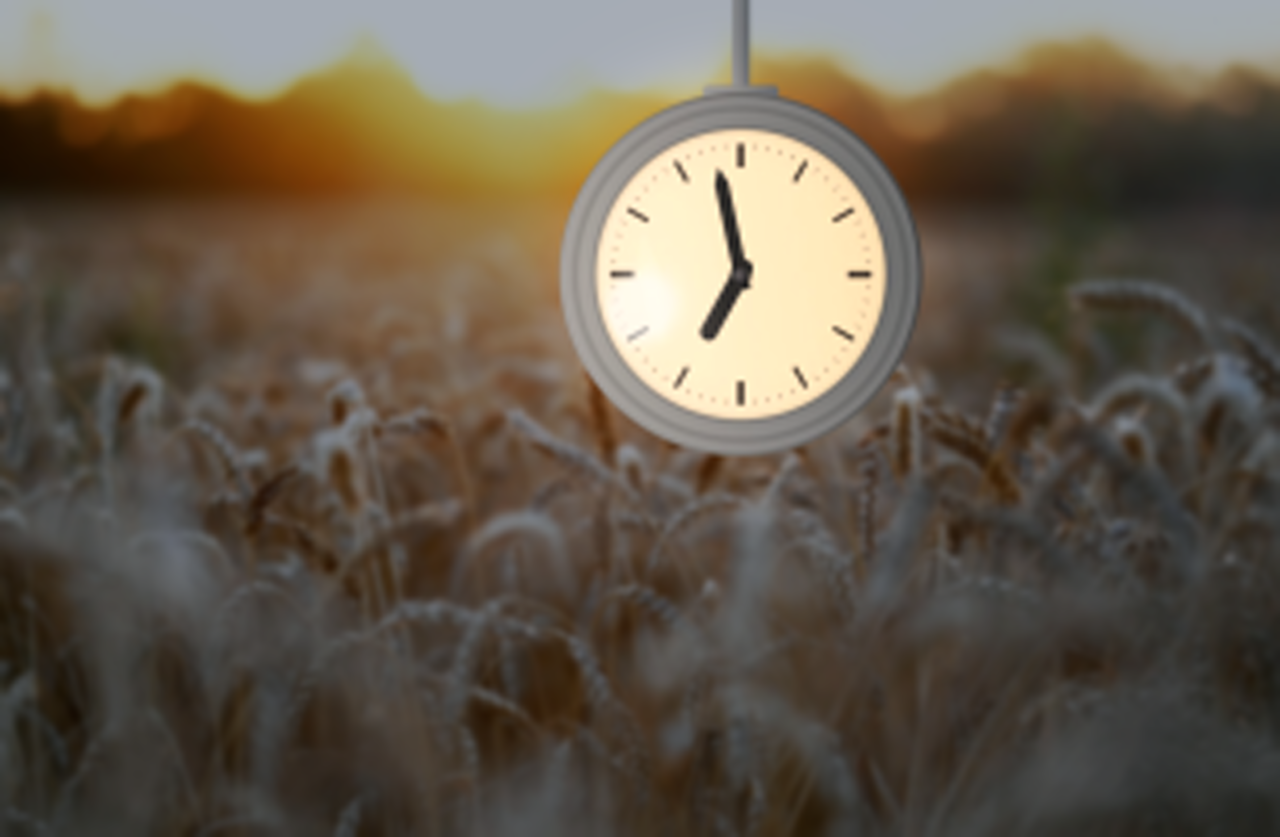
6:58
